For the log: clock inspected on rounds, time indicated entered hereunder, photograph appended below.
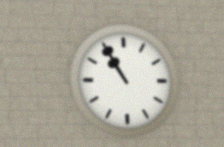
10:55
